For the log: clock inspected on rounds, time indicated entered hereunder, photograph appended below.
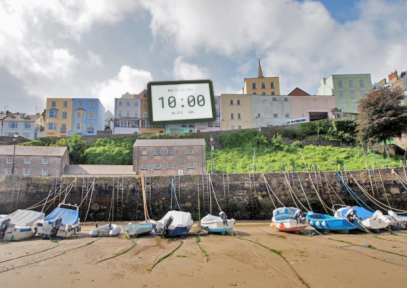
10:00
